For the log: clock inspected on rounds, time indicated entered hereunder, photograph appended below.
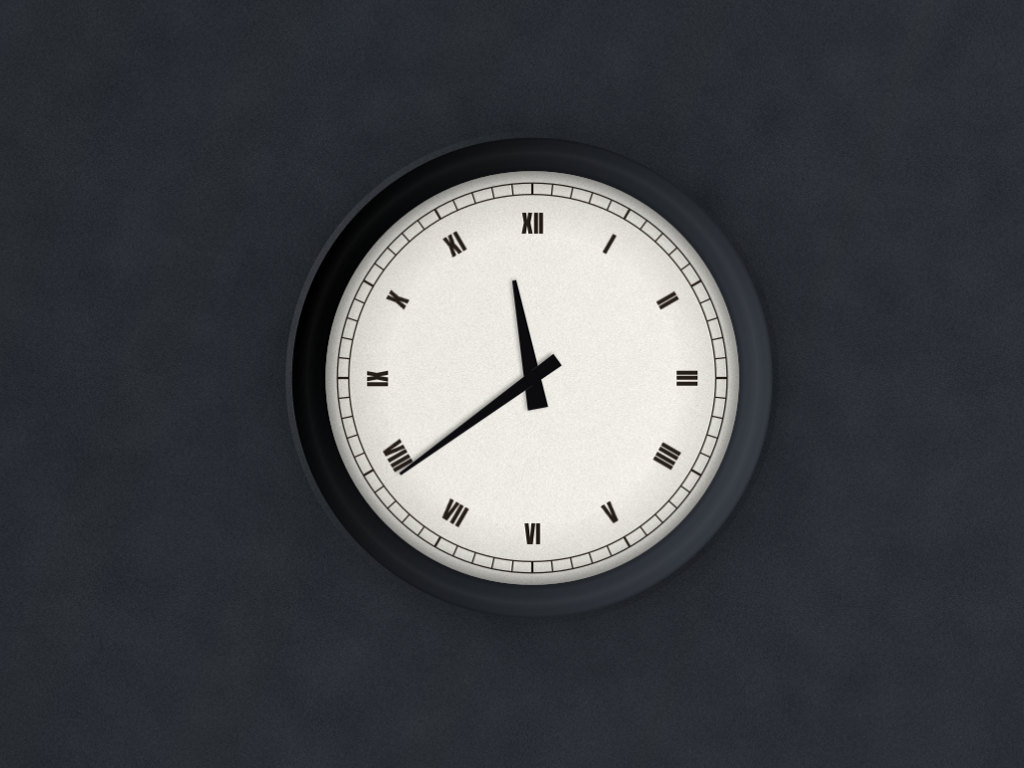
11:39
